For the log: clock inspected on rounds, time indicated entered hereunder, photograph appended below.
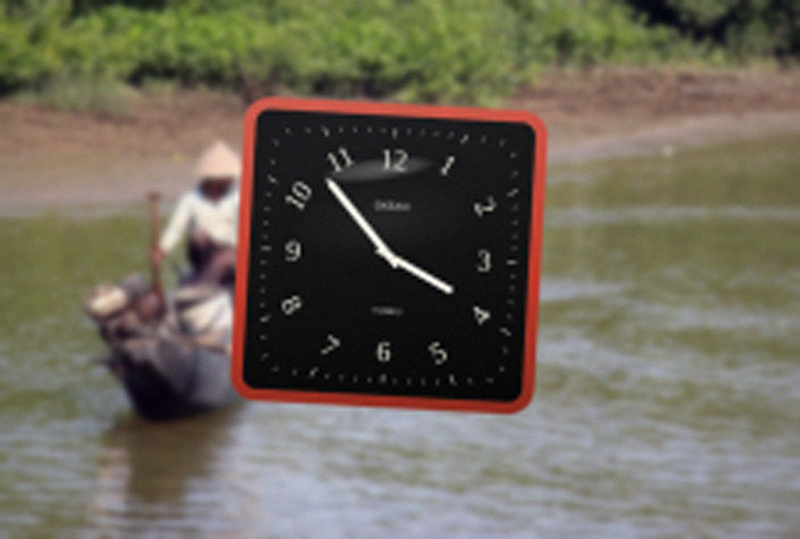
3:53
